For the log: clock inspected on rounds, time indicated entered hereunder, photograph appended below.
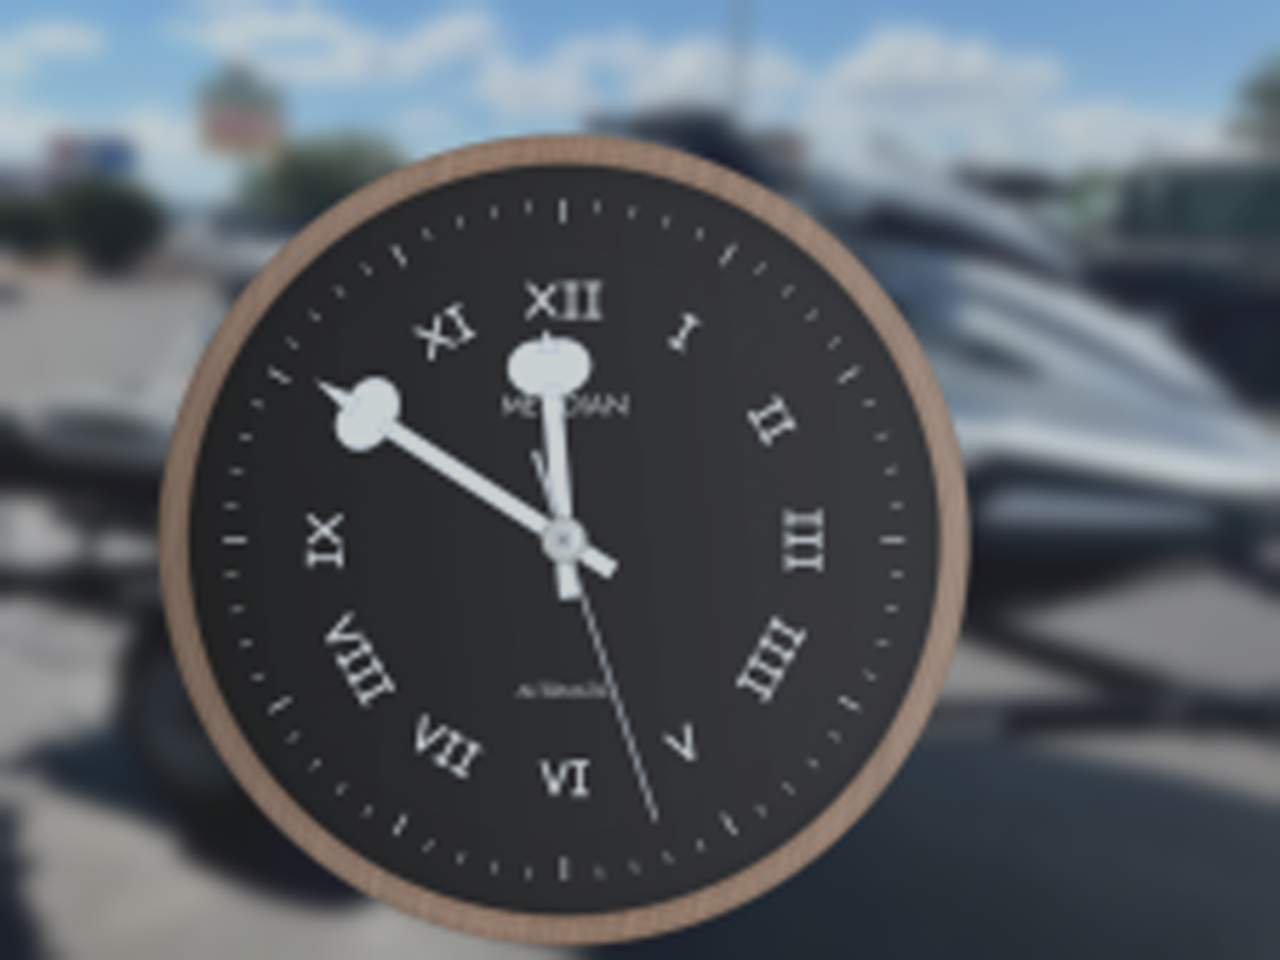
11:50:27
